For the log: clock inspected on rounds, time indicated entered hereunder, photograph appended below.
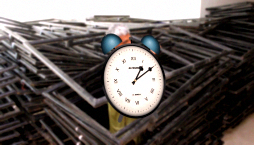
1:10
